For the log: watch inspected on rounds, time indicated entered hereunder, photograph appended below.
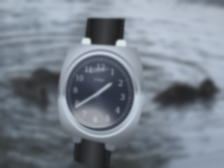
1:39
